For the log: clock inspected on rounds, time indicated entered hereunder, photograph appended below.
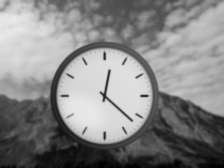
12:22
